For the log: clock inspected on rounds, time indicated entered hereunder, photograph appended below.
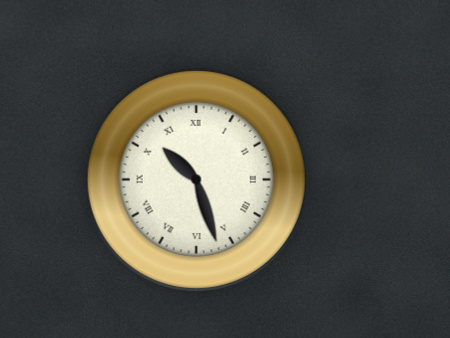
10:27
